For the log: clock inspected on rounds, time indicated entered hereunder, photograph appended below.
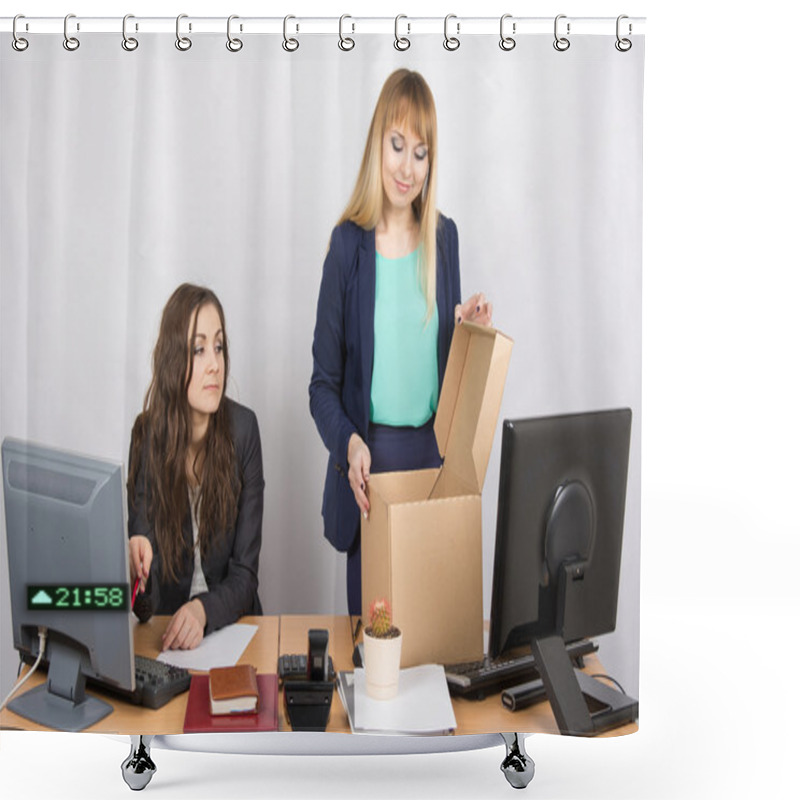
21:58
